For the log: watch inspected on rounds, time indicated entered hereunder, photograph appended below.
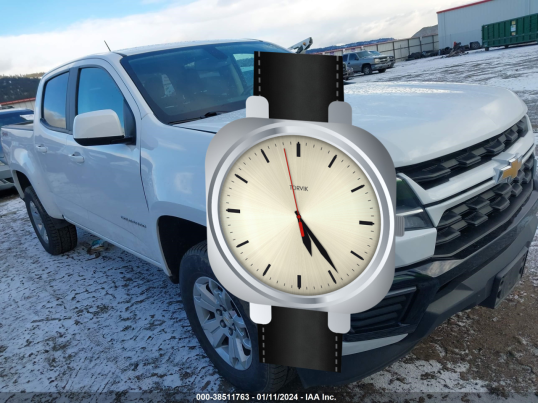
5:23:58
